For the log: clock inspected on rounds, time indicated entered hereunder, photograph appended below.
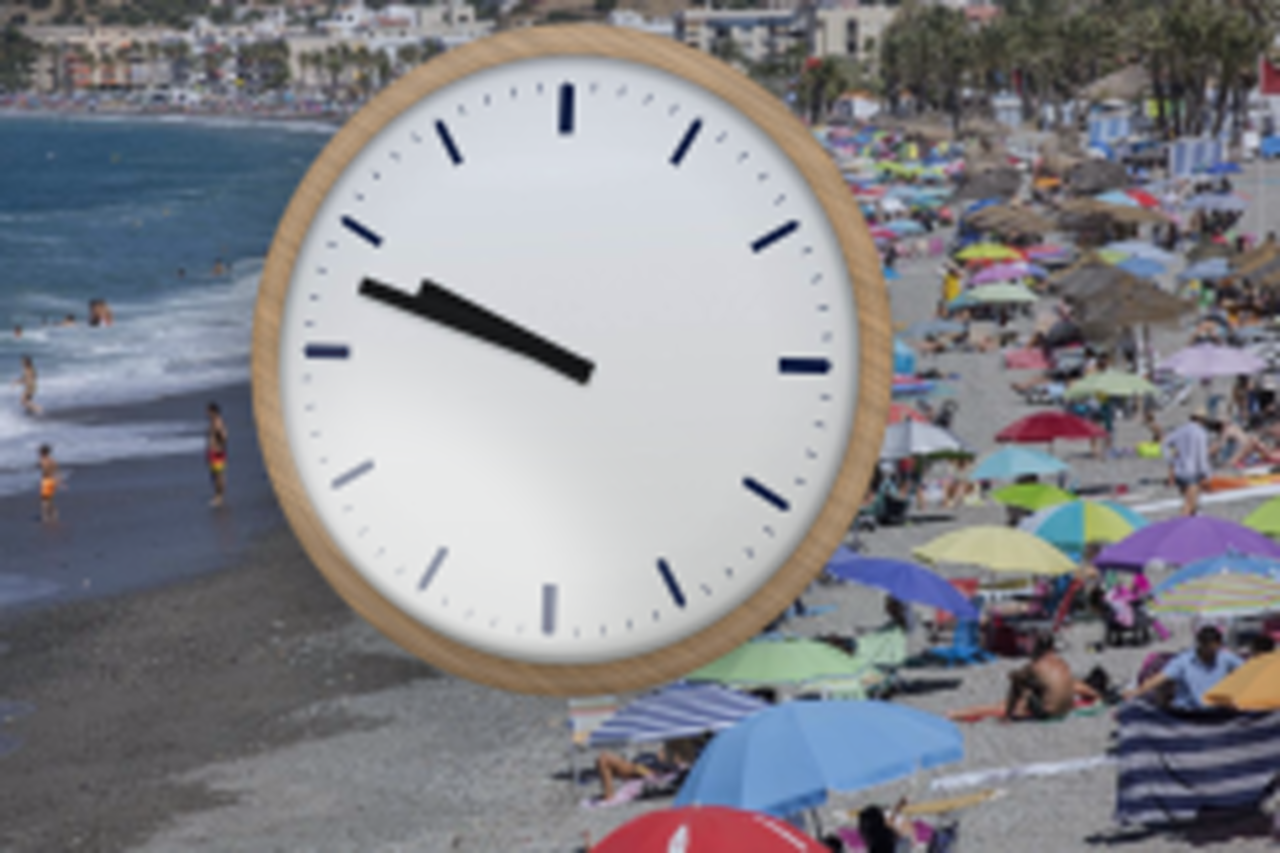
9:48
